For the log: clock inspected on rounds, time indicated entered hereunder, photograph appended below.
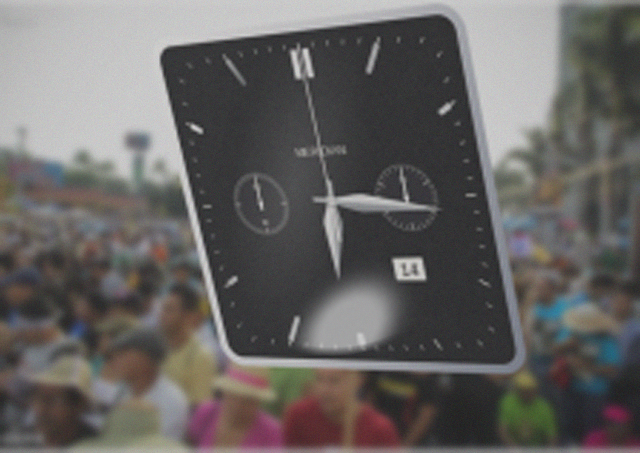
6:16
